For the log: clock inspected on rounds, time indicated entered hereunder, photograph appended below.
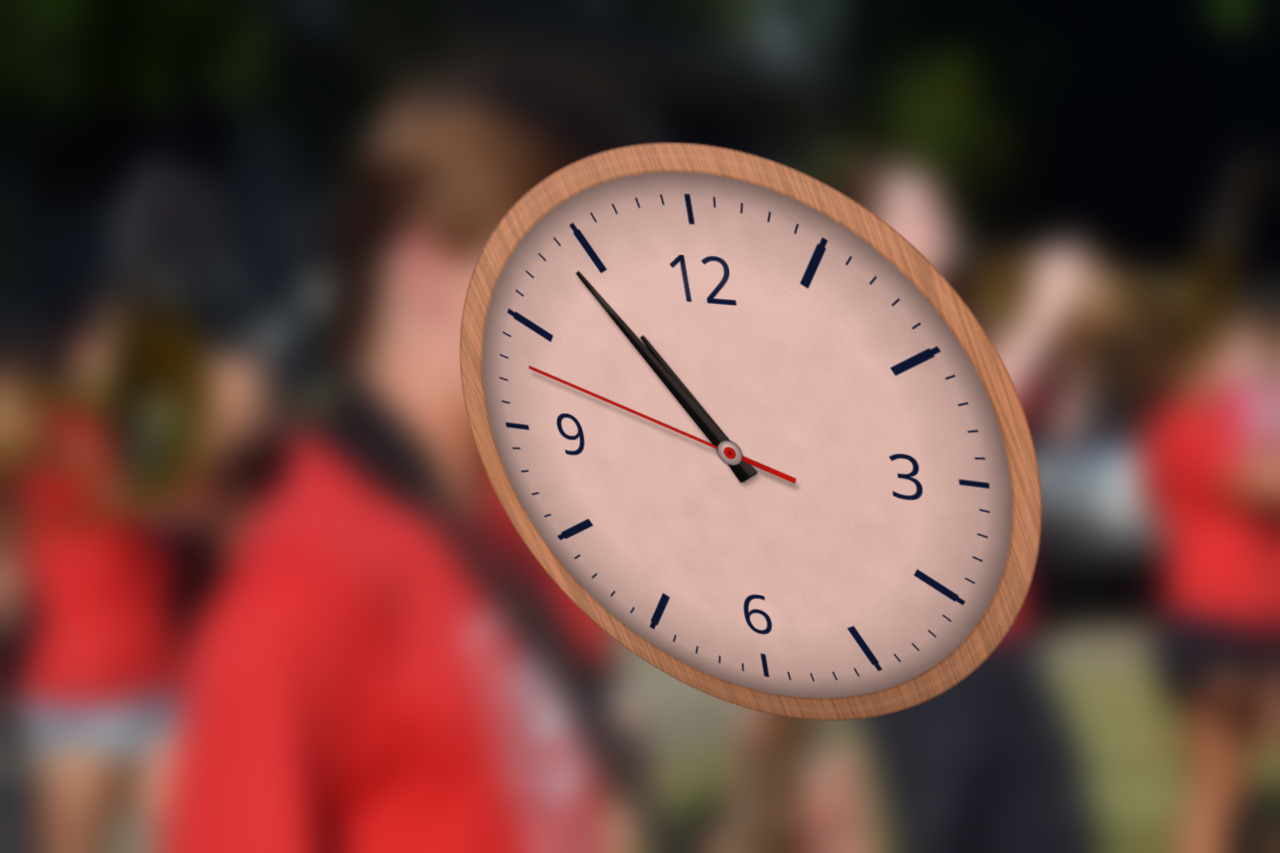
10:53:48
